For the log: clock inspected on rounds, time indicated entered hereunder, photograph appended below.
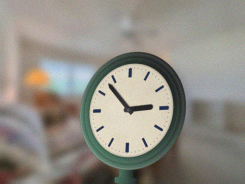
2:53
